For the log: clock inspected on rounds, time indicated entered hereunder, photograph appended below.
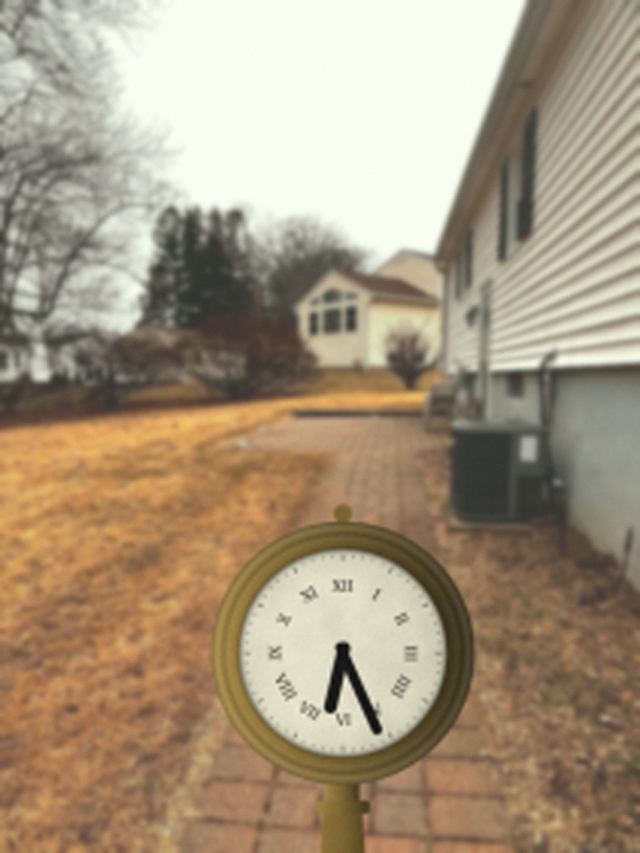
6:26
